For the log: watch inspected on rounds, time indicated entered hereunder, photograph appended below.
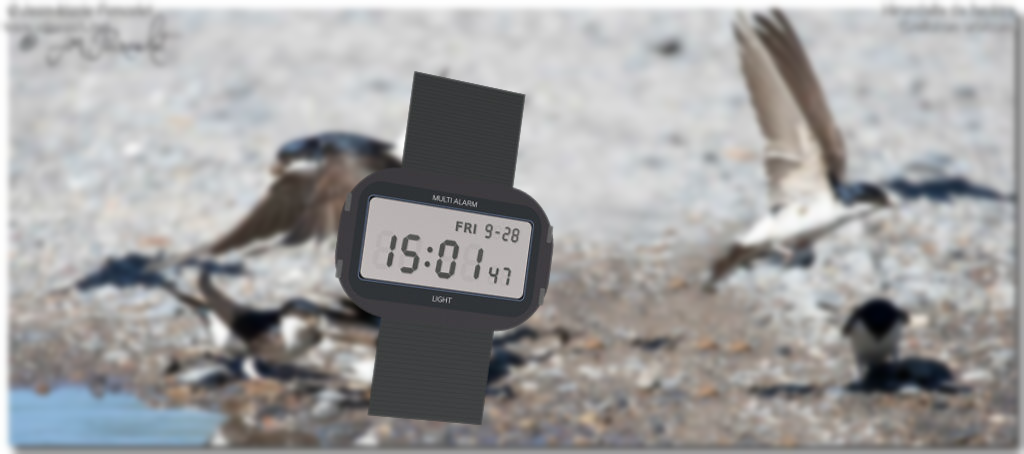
15:01:47
